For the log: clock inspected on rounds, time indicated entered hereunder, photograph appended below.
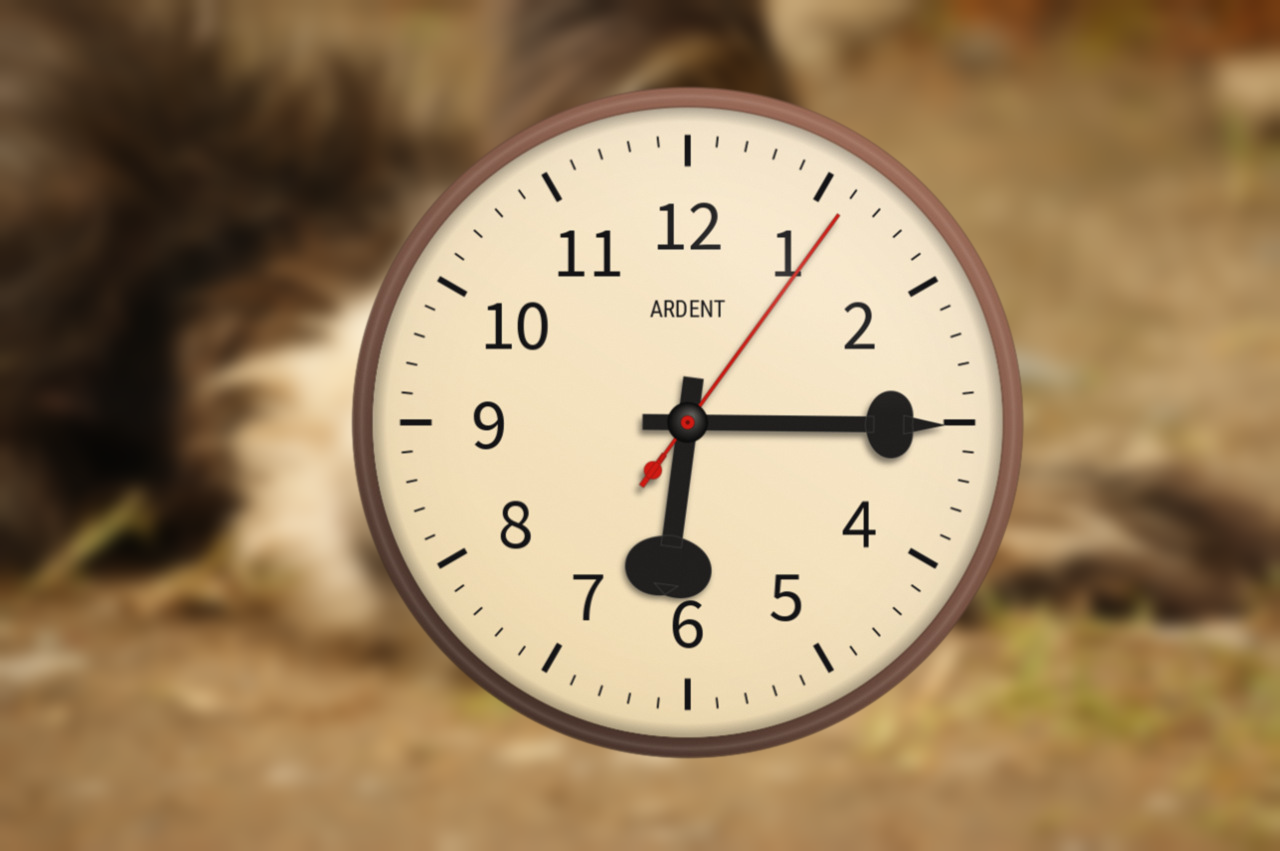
6:15:06
